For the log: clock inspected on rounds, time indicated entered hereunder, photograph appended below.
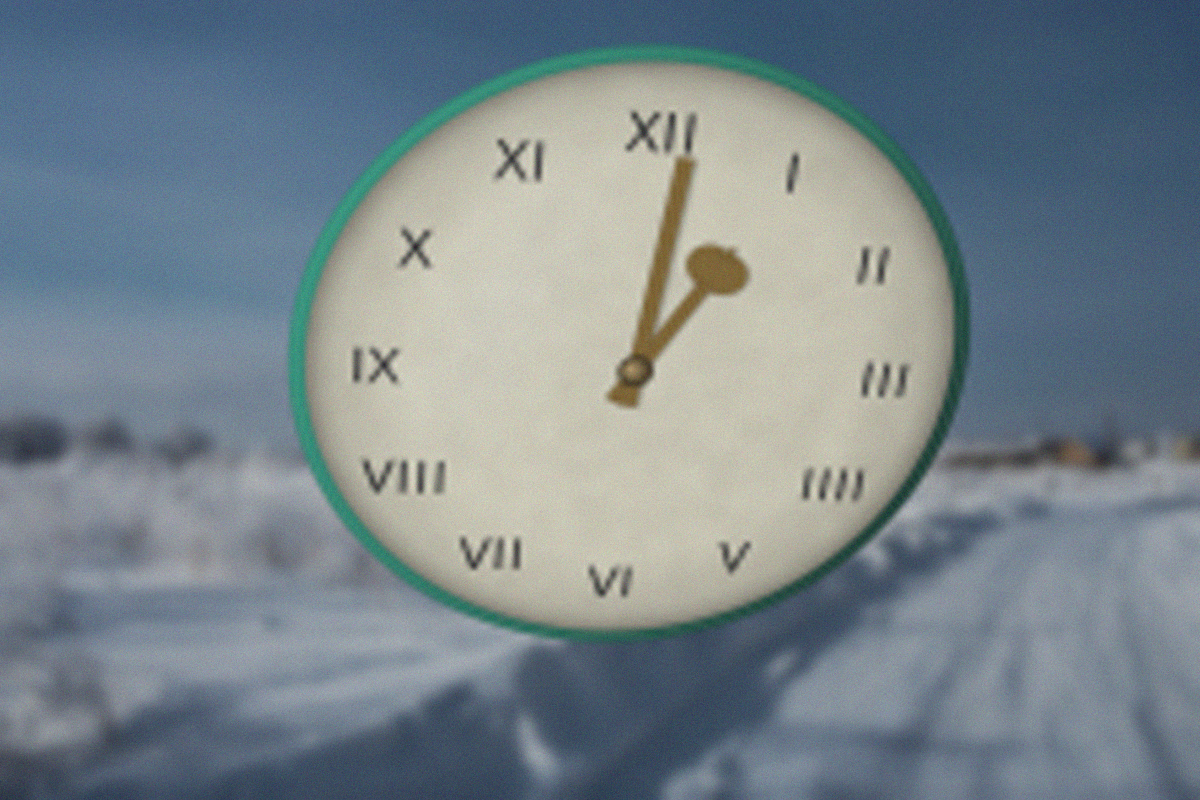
1:01
